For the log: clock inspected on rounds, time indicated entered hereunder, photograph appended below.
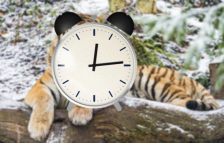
12:14
